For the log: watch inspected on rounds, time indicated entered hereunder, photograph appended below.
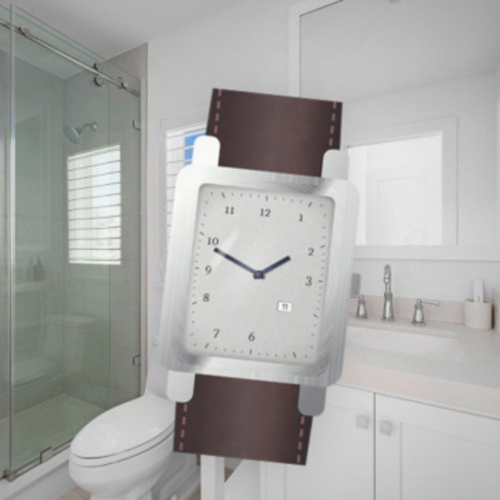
1:49
